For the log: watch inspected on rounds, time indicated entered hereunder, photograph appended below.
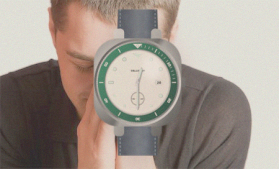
12:30
